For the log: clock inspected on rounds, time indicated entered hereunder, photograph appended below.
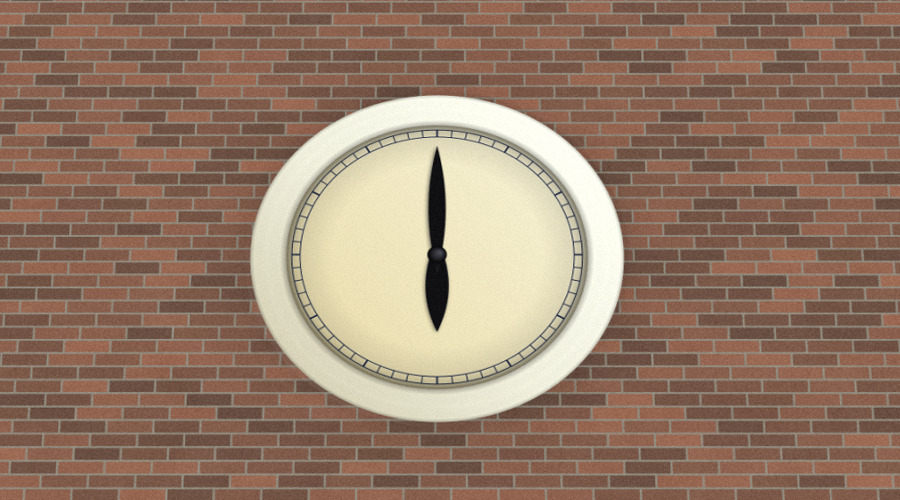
6:00
